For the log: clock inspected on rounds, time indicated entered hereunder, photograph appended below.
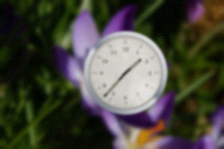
1:37
